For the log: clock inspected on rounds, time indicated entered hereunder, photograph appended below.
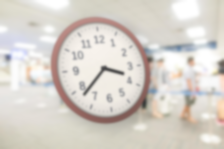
3:38
